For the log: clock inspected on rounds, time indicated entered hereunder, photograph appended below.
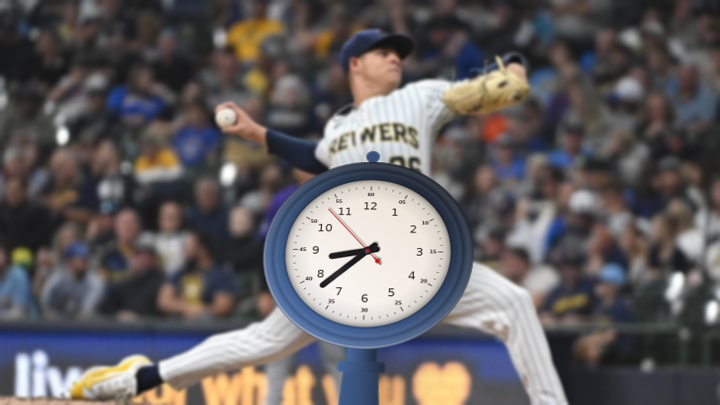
8:37:53
